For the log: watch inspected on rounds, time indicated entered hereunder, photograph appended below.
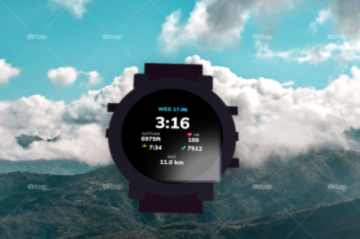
3:16
